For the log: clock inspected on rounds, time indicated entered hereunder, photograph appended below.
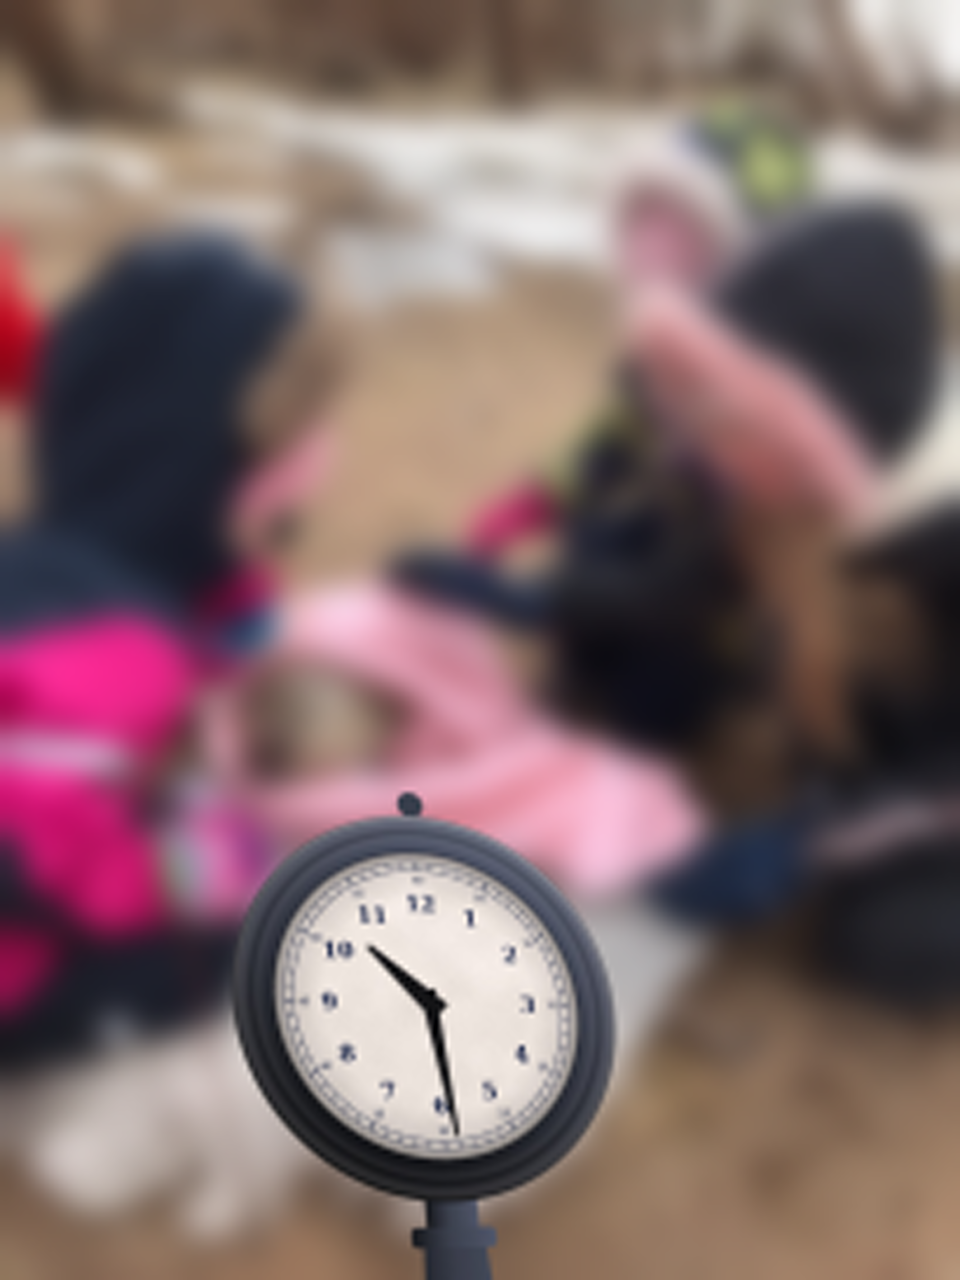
10:29
